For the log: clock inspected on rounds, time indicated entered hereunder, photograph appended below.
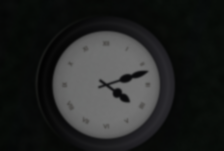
4:12
